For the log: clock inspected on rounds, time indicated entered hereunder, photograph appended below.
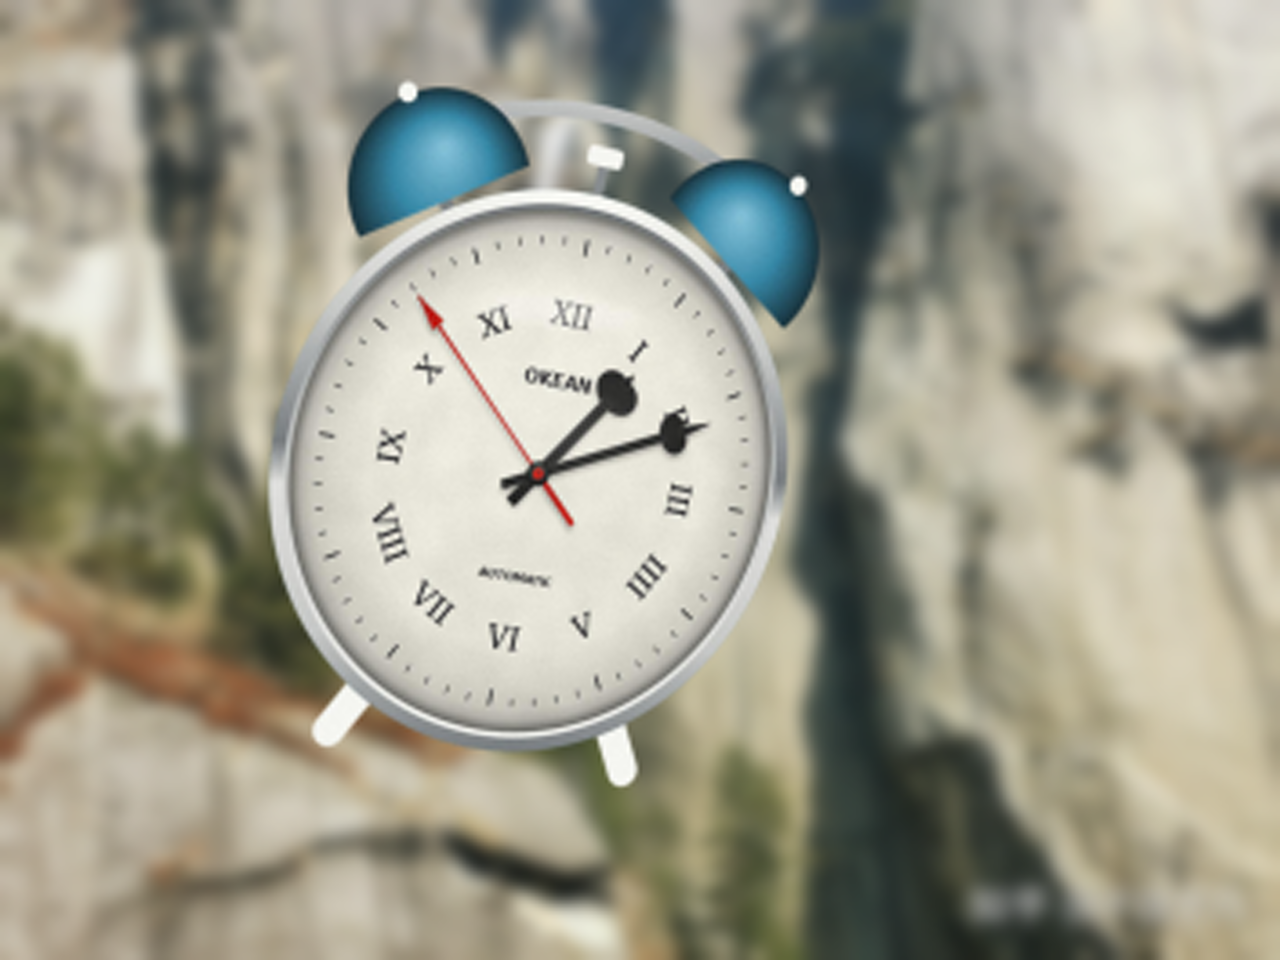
1:10:52
